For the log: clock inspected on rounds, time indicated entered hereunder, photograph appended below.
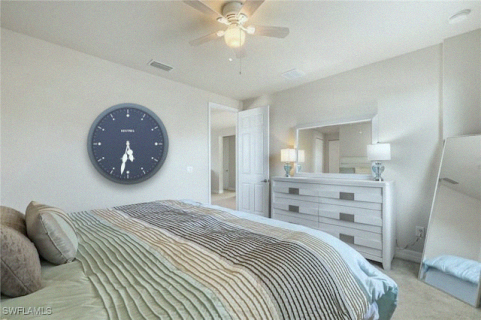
5:32
